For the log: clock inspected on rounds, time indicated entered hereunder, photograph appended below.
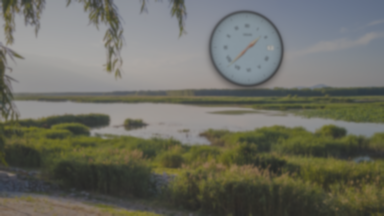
1:38
